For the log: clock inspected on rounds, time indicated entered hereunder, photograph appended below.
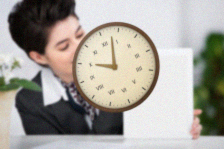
10:03
